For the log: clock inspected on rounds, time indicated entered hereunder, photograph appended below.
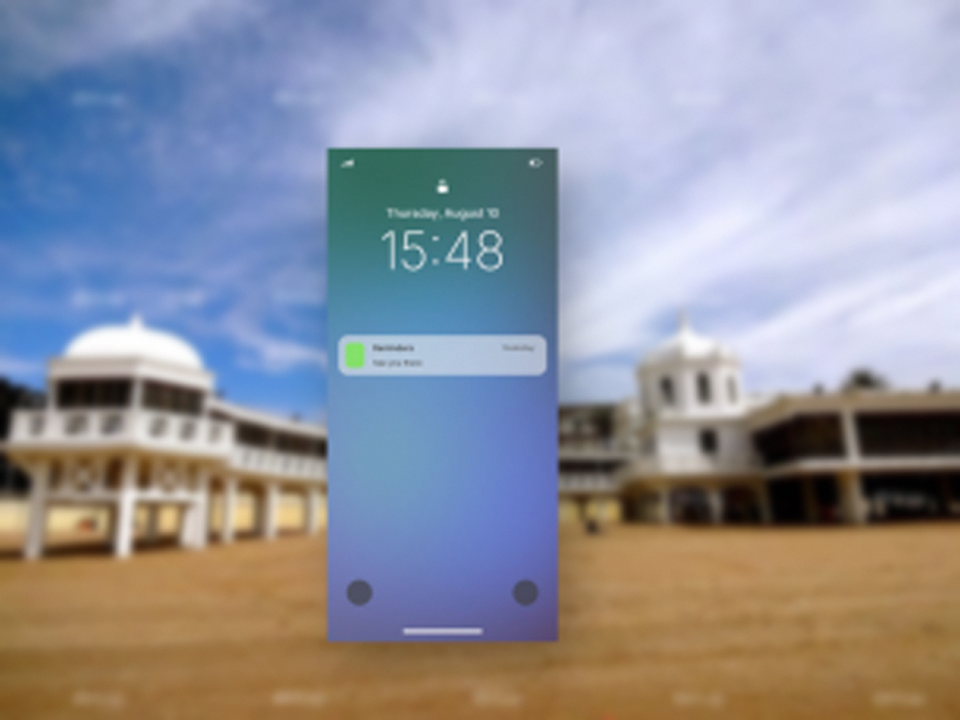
15:48
